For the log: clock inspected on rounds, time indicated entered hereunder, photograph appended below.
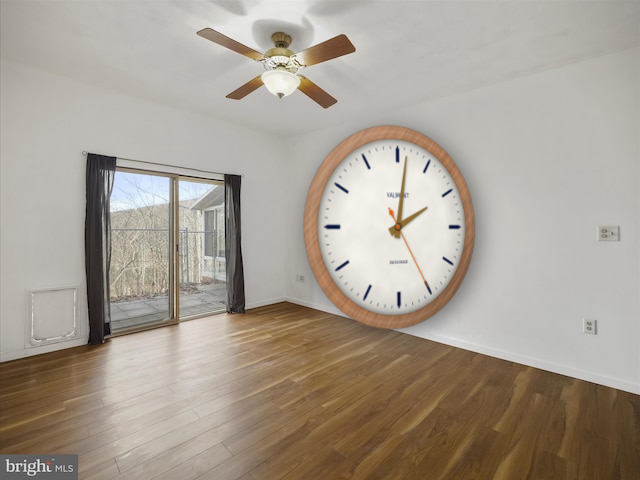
2:01:25
